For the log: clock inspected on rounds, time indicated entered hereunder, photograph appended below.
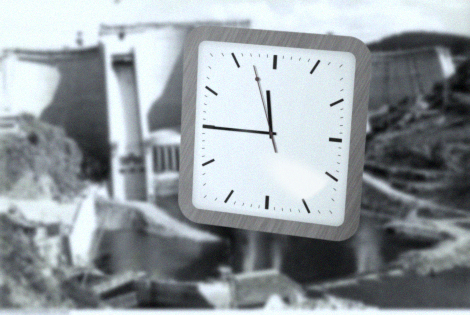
11:44:57
